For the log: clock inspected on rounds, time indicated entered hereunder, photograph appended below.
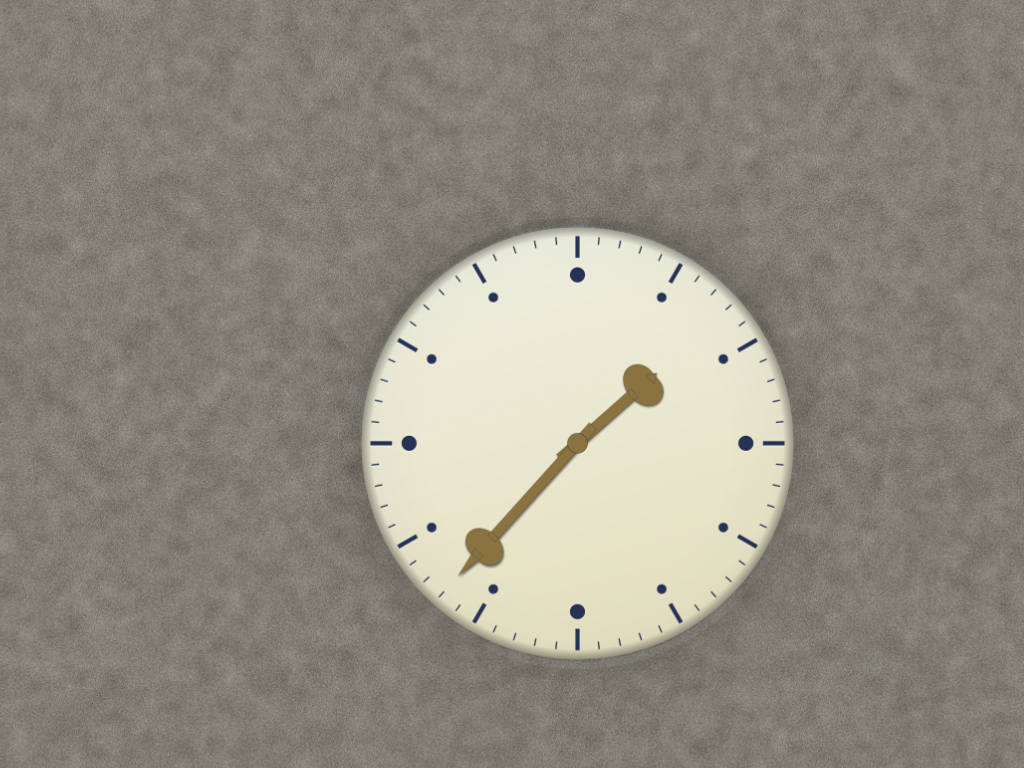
1:37
